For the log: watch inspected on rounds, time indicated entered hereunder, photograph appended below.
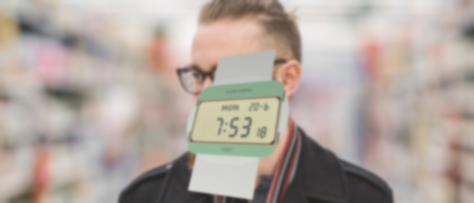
7:53
